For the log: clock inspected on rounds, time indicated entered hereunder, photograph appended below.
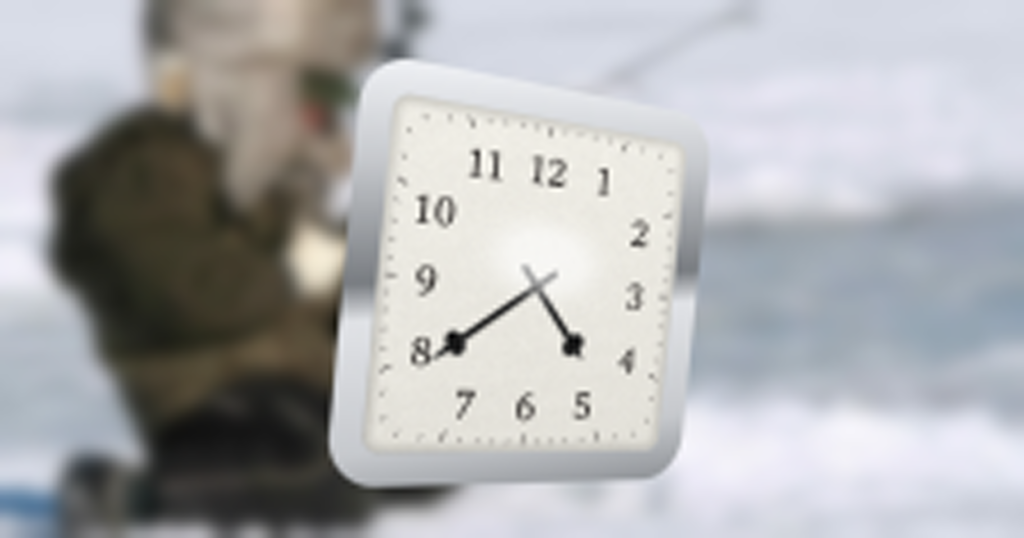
4:39
